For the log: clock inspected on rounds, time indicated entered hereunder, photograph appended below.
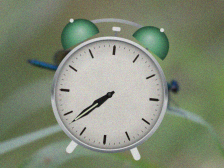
7:38
